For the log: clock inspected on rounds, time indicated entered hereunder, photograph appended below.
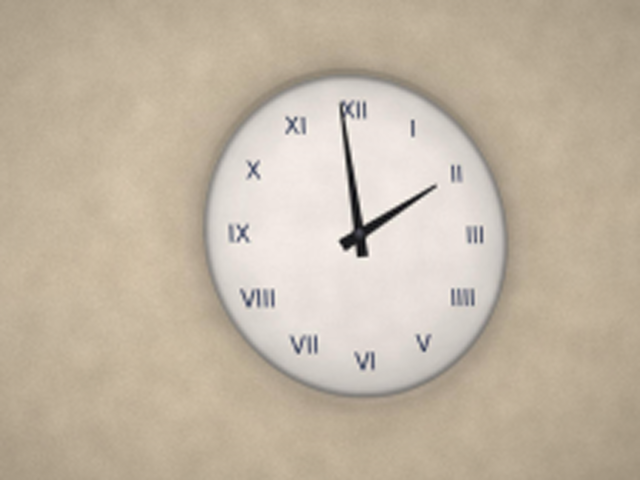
1:59
